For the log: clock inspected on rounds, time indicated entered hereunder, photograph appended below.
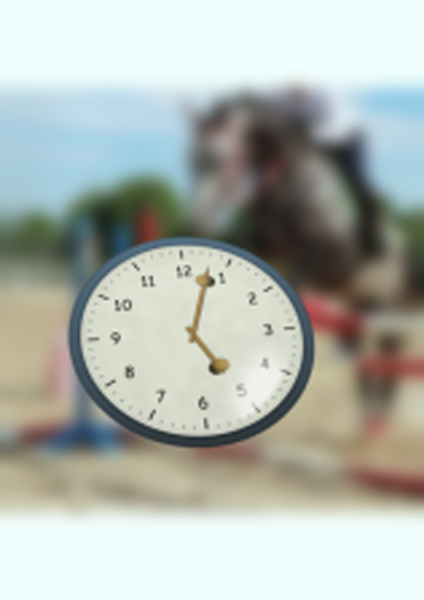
5:03
